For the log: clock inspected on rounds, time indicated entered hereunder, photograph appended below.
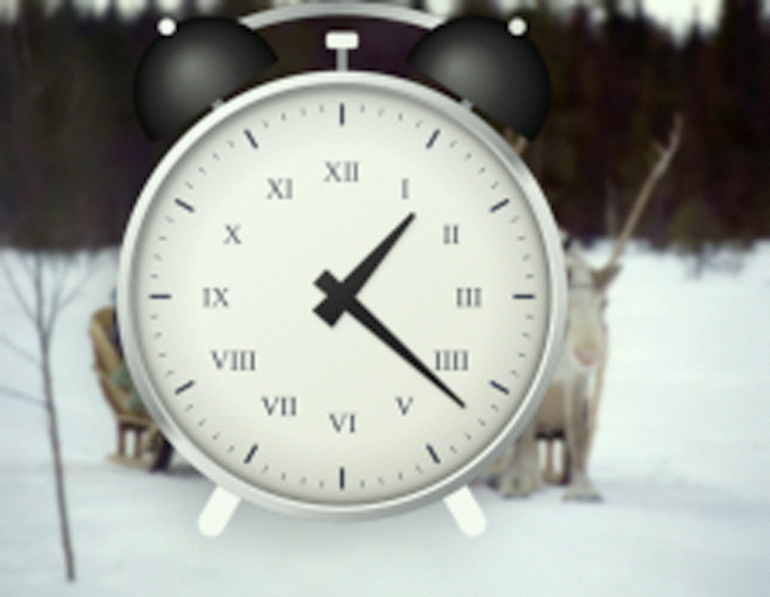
1:22
